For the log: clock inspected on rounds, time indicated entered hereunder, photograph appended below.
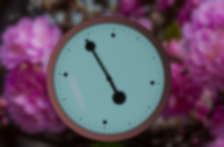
4:54
